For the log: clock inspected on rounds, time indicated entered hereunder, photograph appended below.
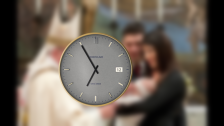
6:55
